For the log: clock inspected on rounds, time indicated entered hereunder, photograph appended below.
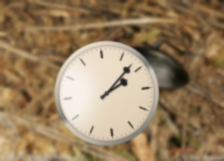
2:08
